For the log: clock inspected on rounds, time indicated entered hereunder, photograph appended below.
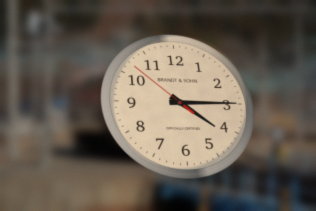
4:14:52
